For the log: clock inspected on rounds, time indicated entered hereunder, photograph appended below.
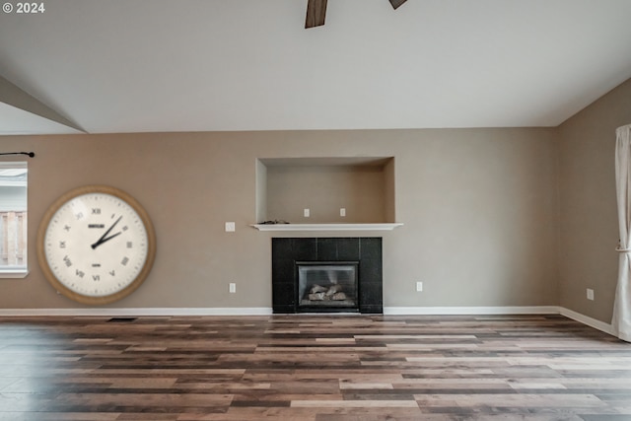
2:07
